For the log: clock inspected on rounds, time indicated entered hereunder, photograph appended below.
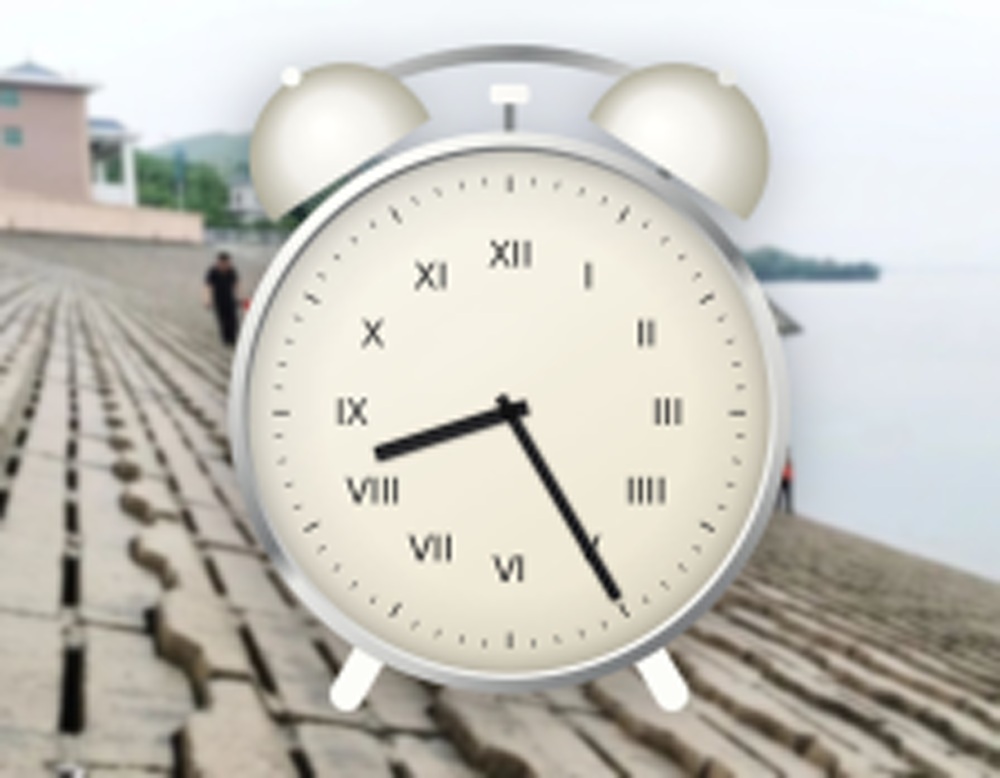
8:25
